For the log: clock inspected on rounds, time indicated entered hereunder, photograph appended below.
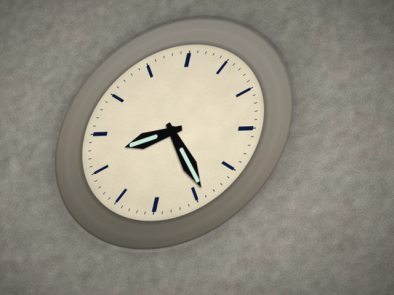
8:24
